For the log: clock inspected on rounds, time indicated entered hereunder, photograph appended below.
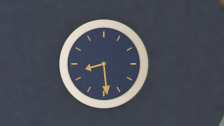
8:29
